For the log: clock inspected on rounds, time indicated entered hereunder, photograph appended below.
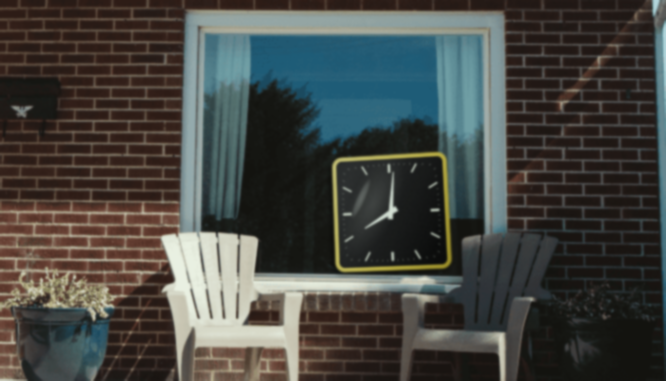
8:01
